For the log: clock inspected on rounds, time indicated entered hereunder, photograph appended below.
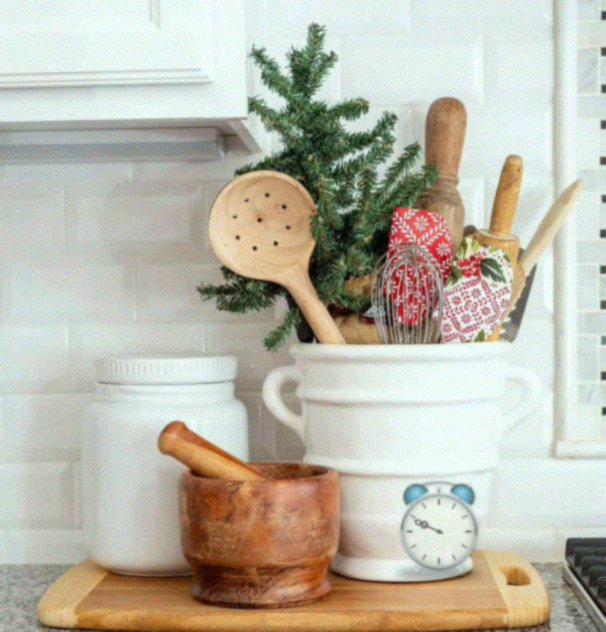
9:49
